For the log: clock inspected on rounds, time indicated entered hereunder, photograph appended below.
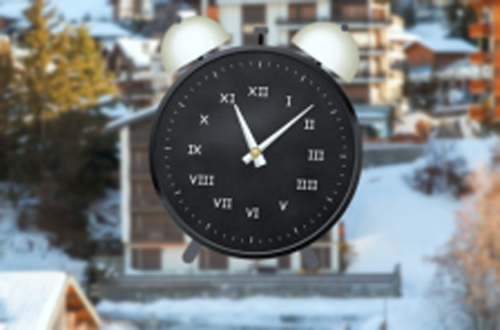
11:08
